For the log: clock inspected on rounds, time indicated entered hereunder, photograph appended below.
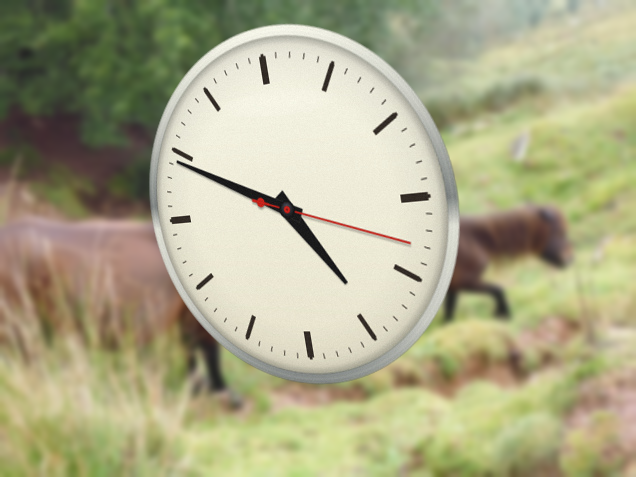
4:49:18
